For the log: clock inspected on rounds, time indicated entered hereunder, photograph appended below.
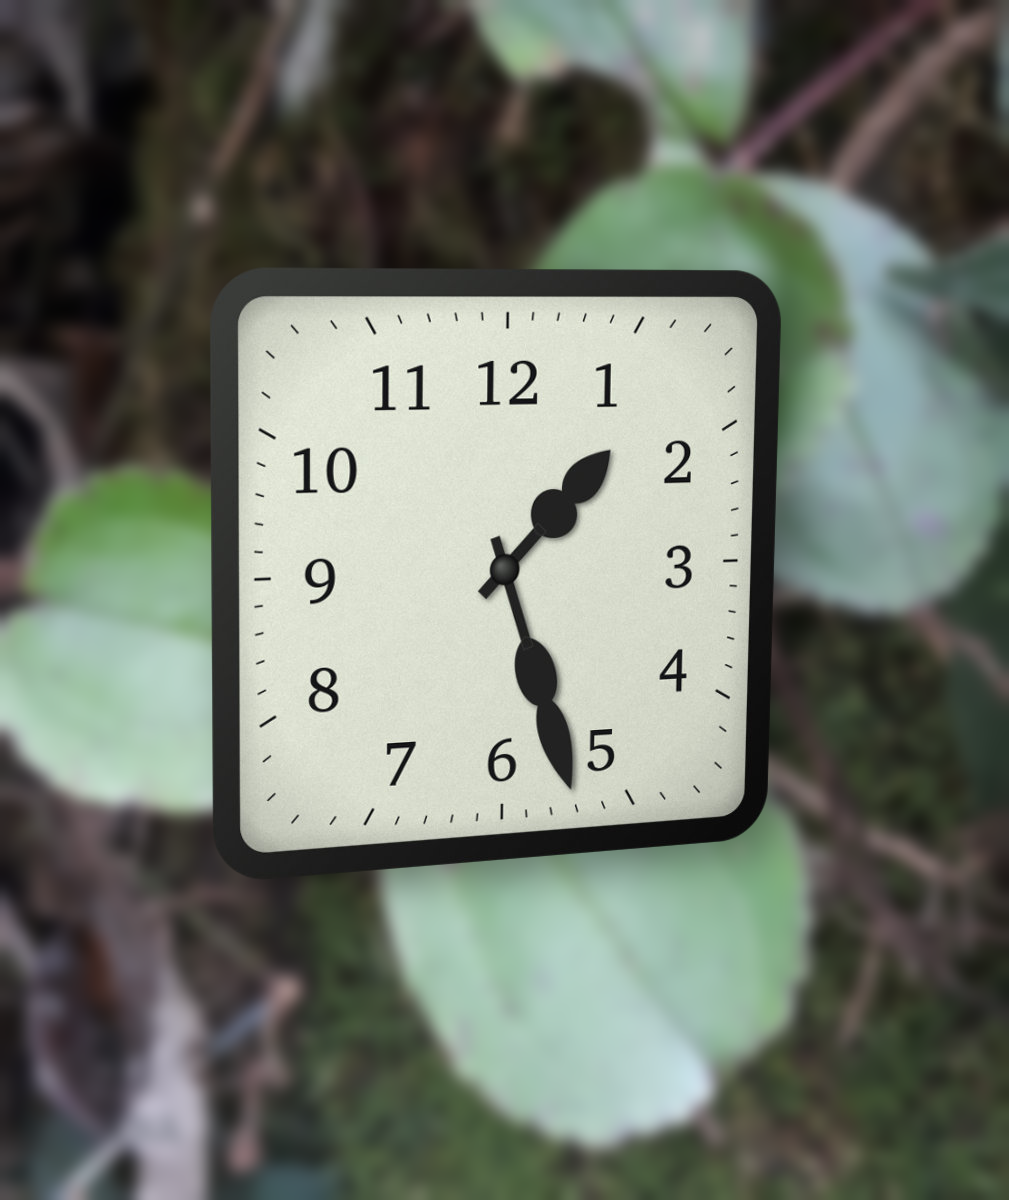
1:27
